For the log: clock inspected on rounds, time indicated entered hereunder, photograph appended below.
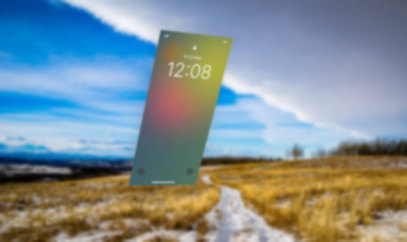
12:08
